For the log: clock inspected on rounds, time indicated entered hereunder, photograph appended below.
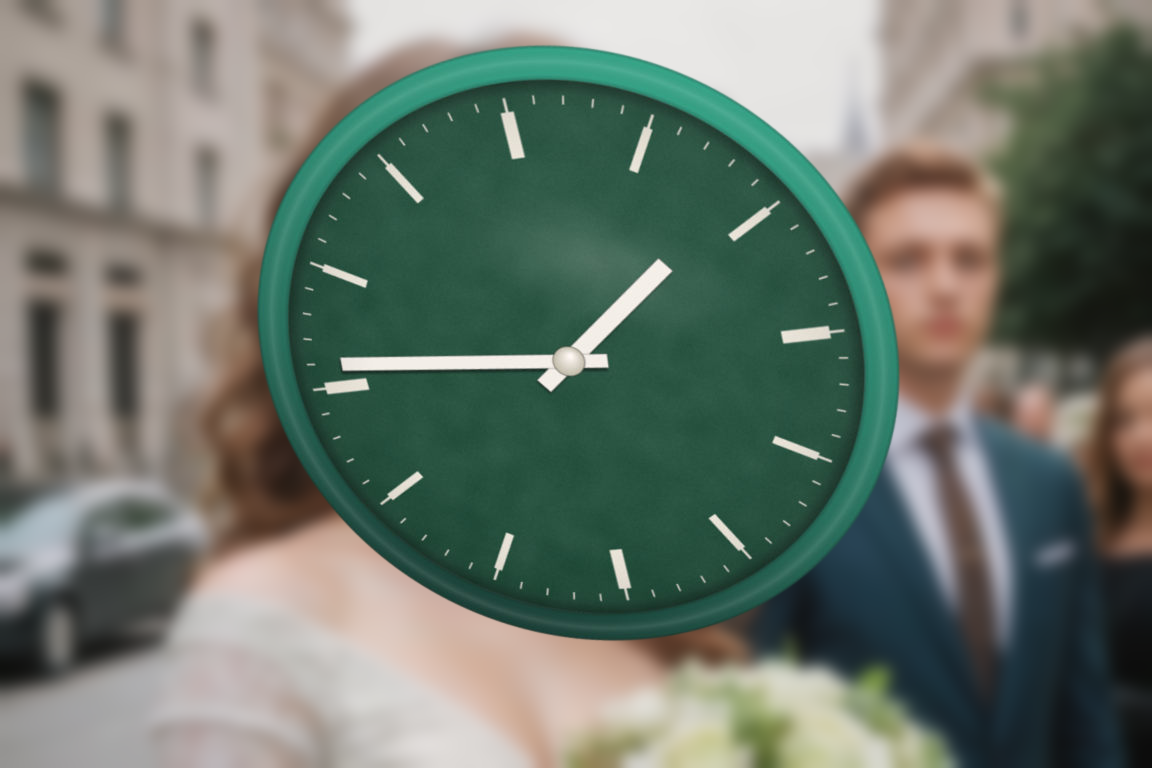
1:46
